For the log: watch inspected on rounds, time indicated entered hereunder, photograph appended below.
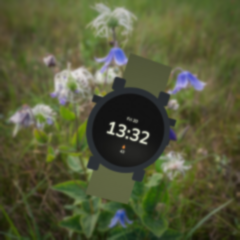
13:32
